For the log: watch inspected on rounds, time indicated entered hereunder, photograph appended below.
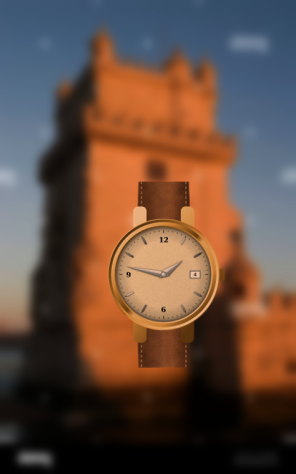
1:47
